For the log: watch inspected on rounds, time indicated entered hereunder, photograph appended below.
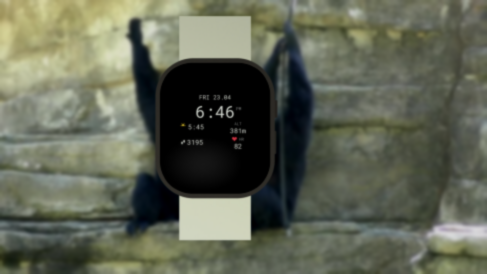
6:46
